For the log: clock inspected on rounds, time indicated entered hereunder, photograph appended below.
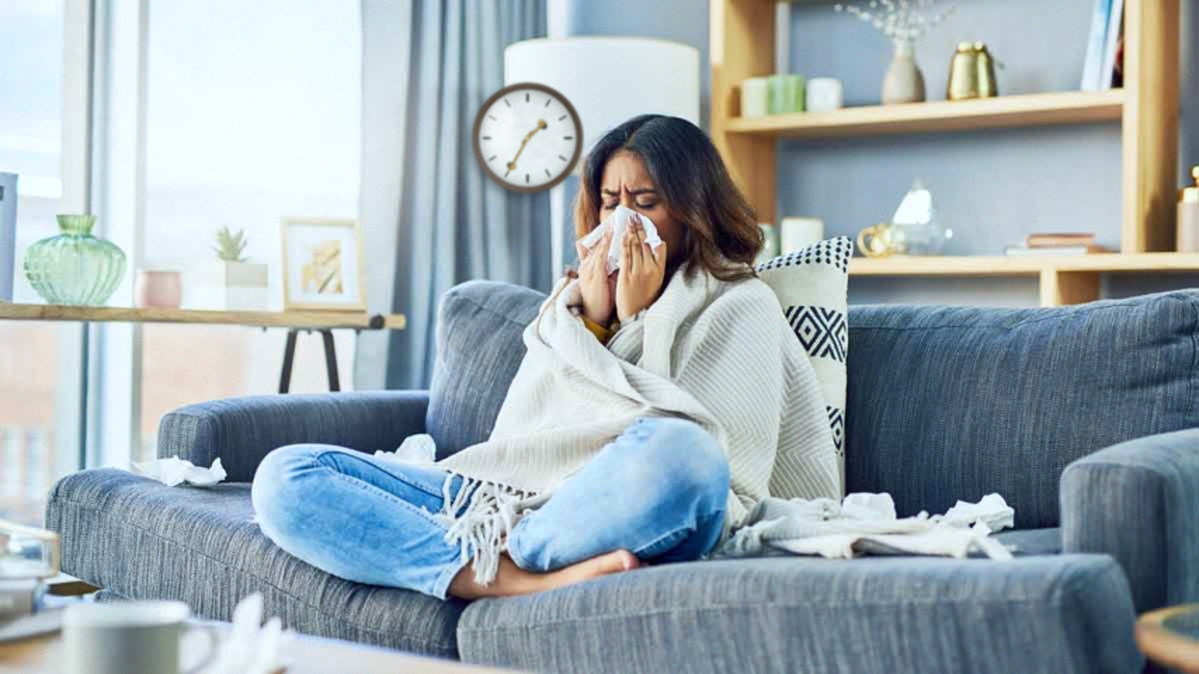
1:35
